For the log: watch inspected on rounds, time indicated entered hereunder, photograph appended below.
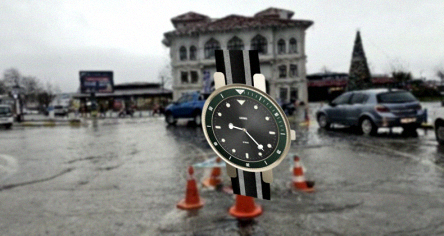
9:23
